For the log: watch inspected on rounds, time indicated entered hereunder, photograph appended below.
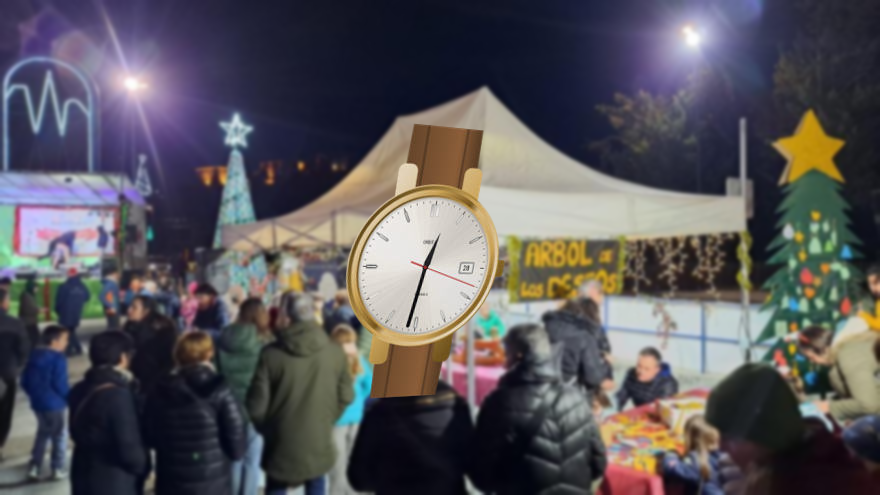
12:31:18
